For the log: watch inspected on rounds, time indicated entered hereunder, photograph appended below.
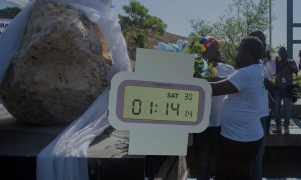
1:14:14
